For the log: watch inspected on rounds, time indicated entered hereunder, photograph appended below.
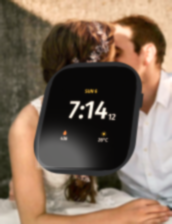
7:14
